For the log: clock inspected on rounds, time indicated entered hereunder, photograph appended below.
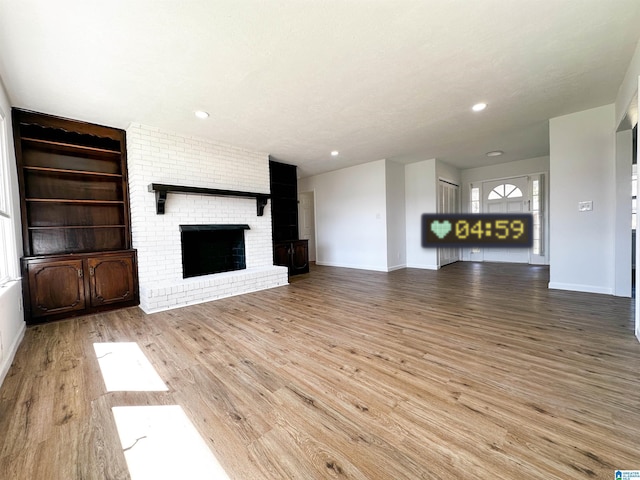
4:59
